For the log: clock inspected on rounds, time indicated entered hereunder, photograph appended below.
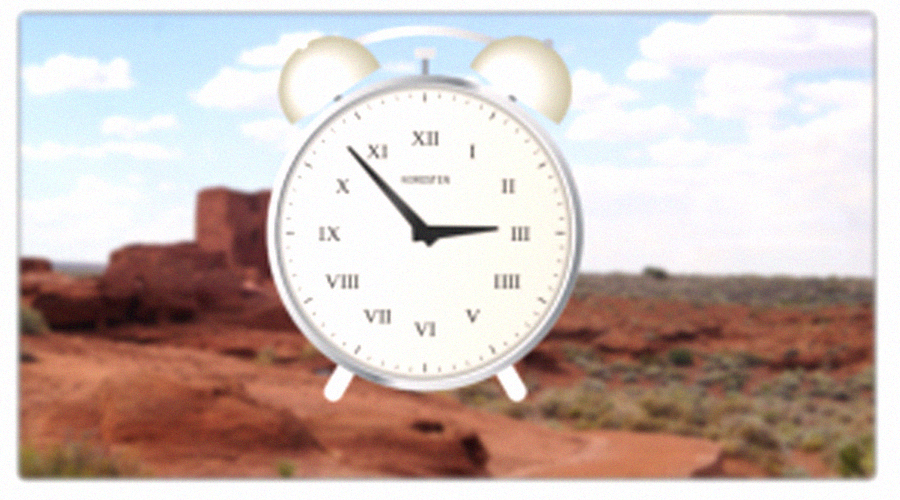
2:53
